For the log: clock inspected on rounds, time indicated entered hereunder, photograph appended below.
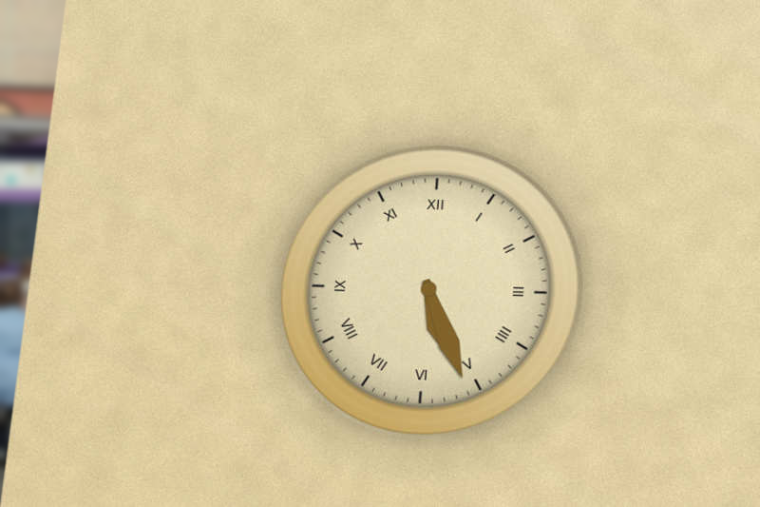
5:26
